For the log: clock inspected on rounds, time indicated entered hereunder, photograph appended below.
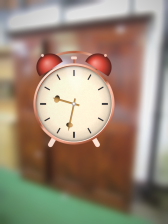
9:32
